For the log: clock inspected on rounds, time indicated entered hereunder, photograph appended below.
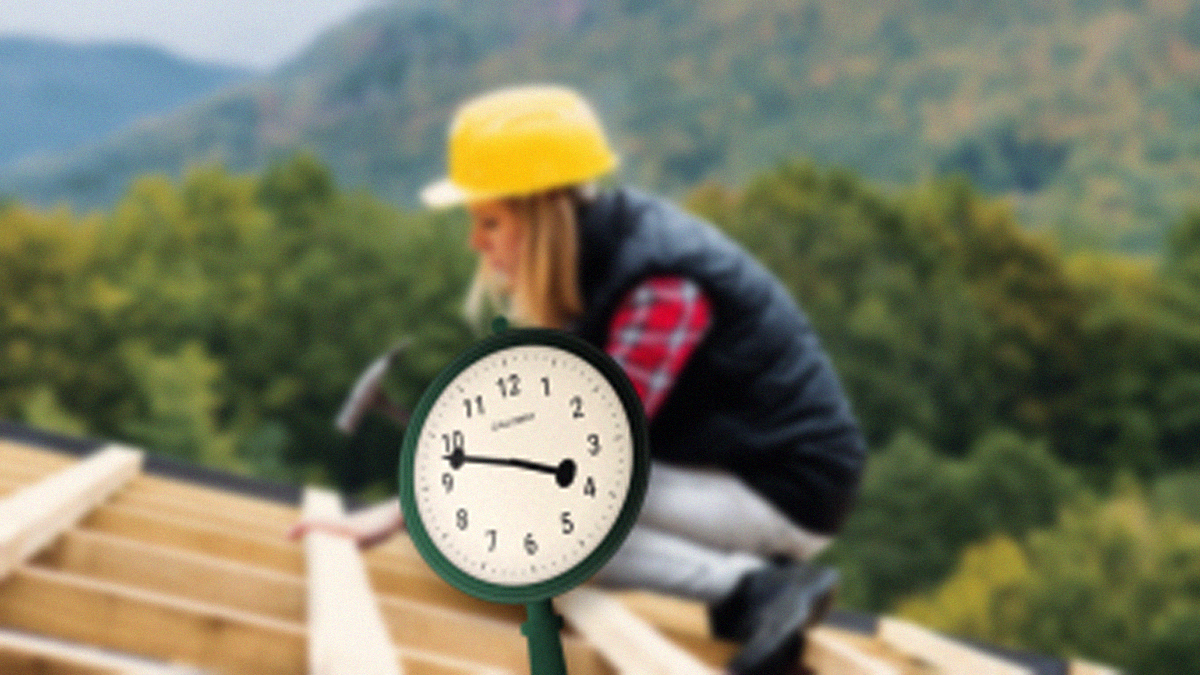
3:48
